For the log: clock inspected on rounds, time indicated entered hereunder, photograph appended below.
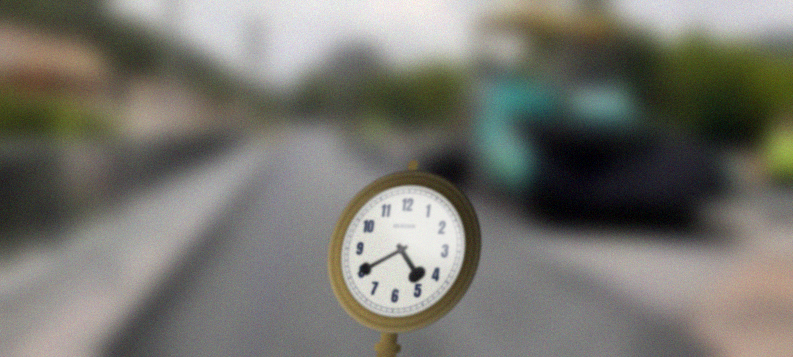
4:40
